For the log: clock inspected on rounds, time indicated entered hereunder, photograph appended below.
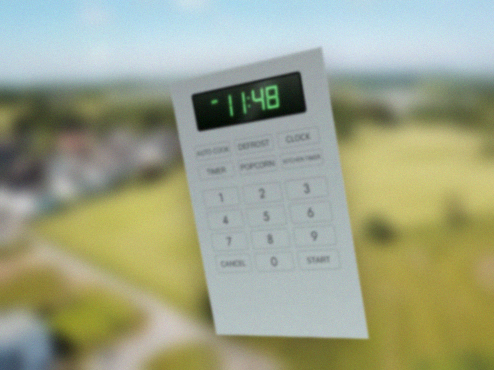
11:48
